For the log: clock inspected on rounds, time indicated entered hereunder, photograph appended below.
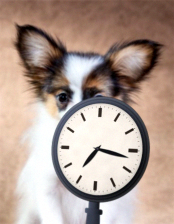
7:17
